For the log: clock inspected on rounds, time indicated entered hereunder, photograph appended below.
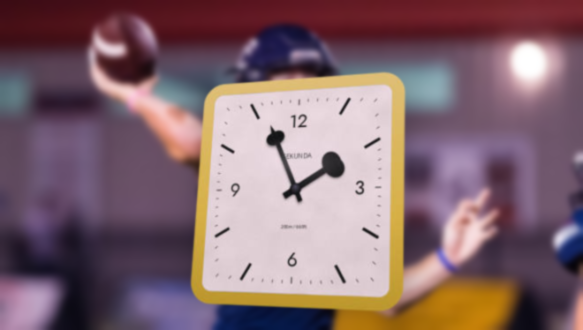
1:56
